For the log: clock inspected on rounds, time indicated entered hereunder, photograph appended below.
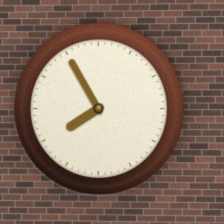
7:55
